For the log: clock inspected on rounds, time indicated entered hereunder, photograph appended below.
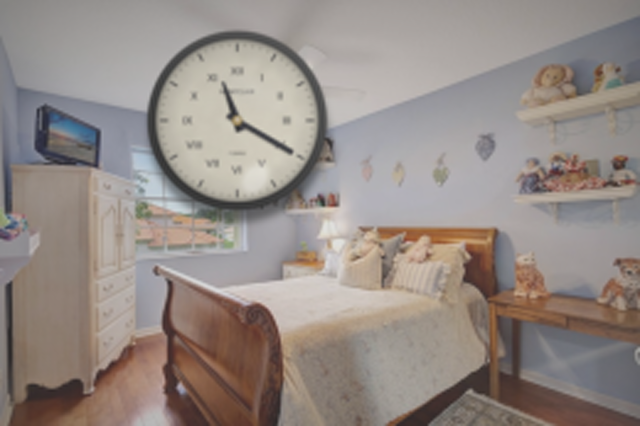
11:20
